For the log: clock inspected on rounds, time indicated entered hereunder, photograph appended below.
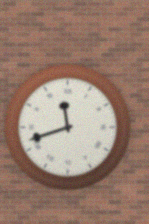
11:42
